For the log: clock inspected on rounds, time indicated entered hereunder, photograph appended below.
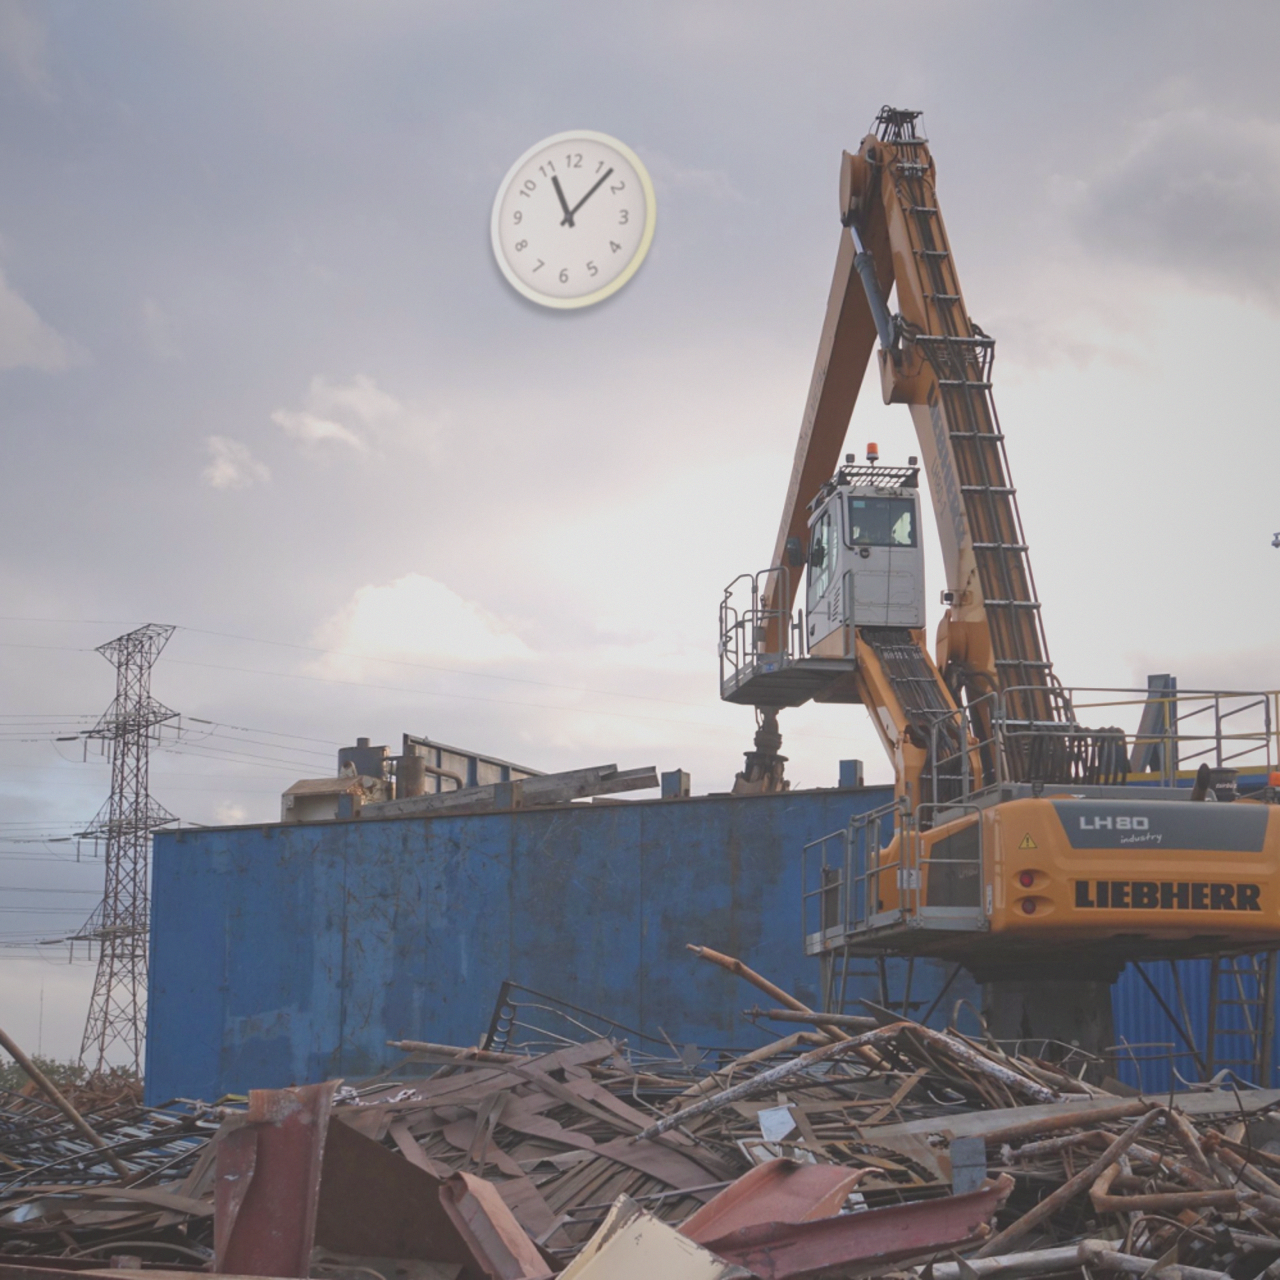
11:07
